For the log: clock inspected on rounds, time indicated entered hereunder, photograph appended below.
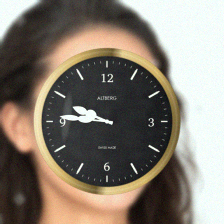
9:46
